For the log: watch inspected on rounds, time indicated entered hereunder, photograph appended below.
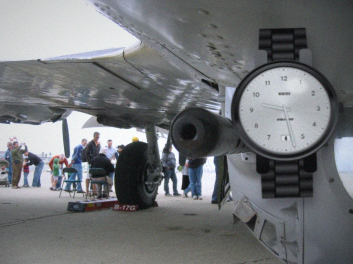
9:28
